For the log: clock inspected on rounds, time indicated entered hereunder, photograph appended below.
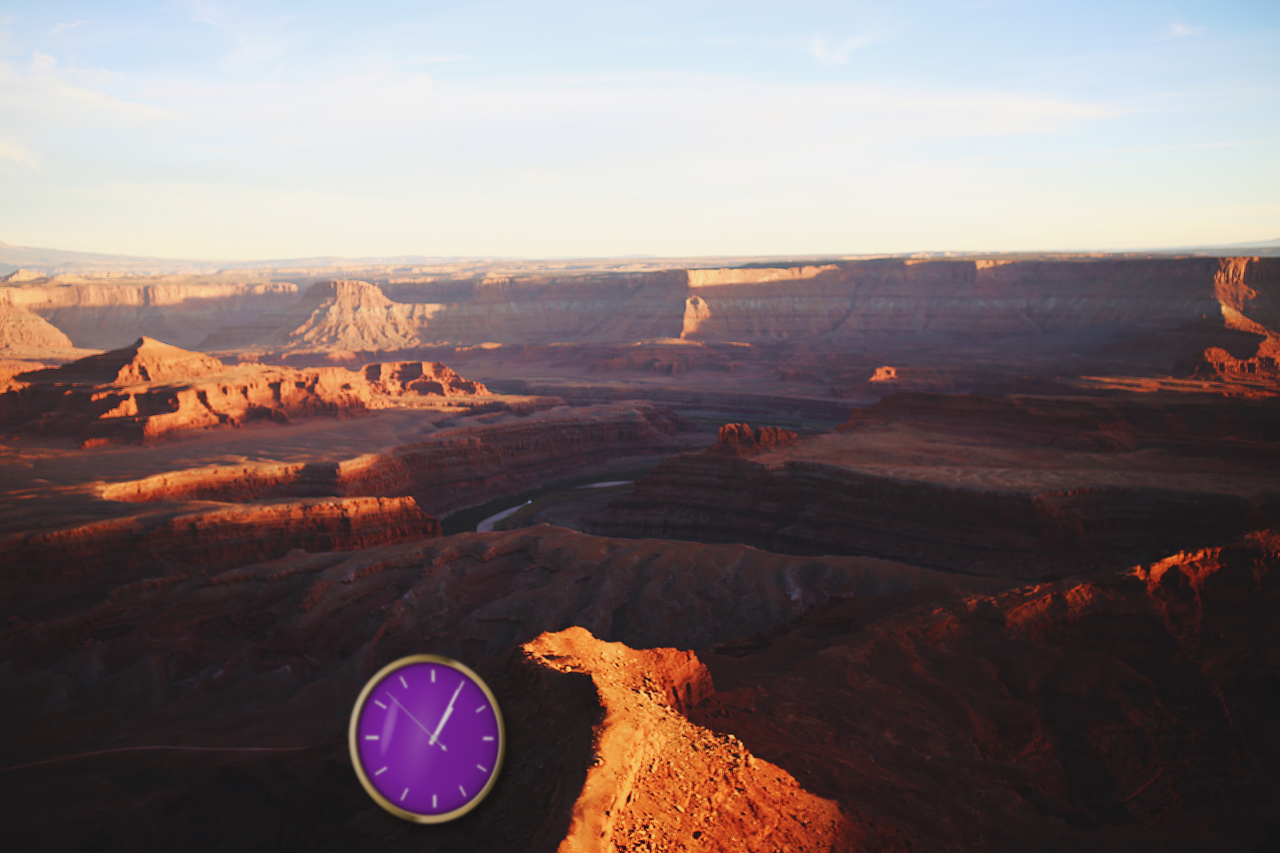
1:04:52
